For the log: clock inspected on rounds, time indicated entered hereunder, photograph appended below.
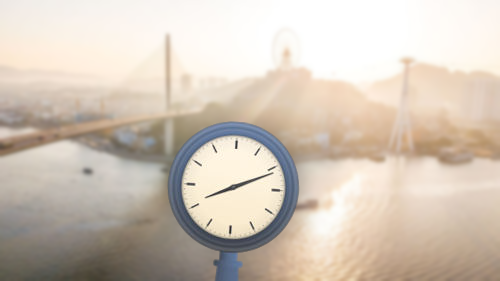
8:11
